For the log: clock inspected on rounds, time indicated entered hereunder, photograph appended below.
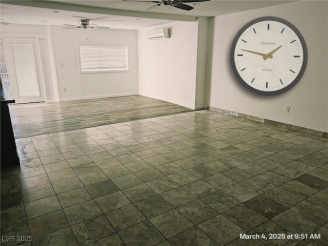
1:47
